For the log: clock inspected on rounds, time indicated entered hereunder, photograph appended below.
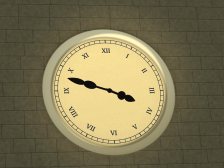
3:48
